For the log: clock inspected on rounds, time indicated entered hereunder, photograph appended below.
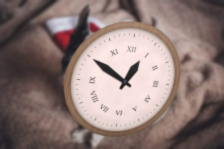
12:50
